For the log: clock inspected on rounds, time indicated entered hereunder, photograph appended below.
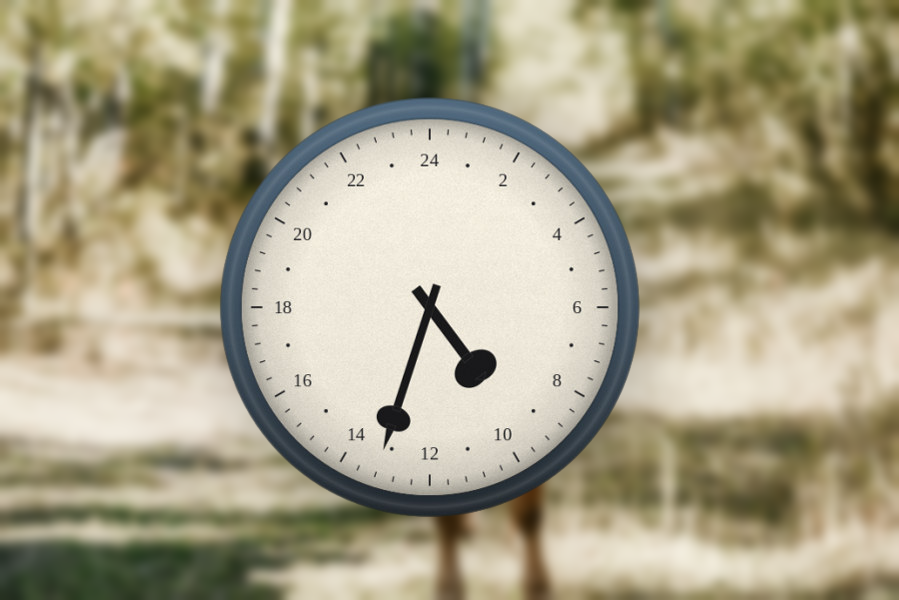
9:33
